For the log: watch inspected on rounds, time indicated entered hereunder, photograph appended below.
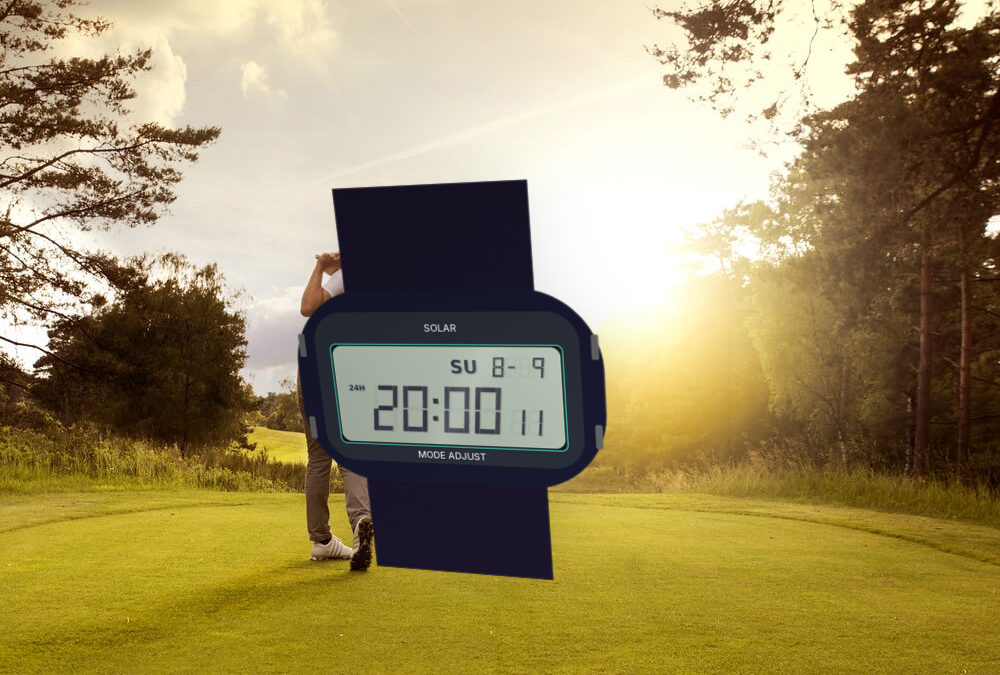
20:00:11
